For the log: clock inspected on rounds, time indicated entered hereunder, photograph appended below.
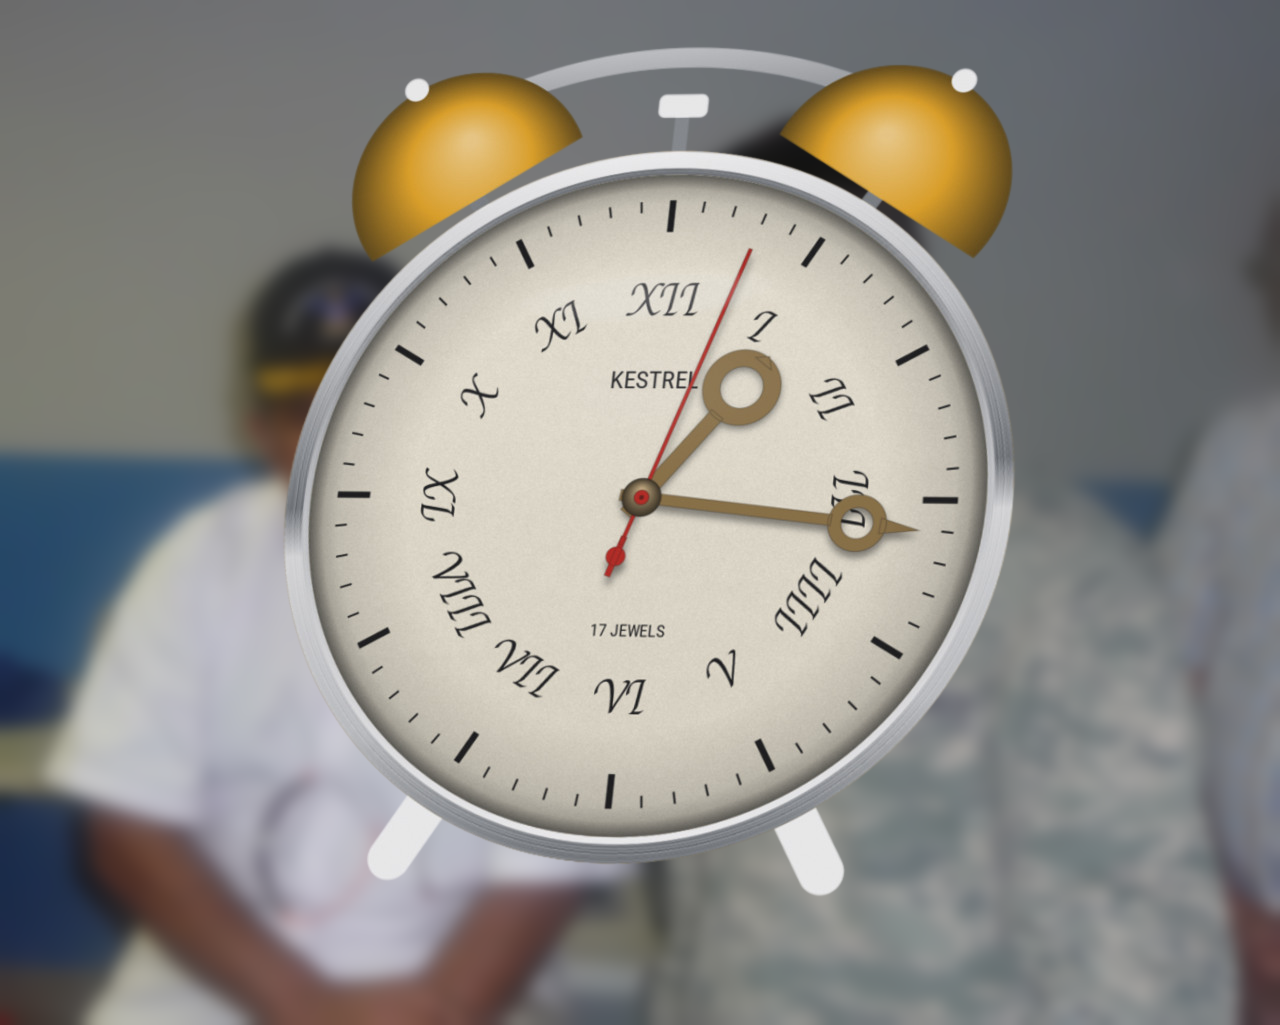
1:16:03
